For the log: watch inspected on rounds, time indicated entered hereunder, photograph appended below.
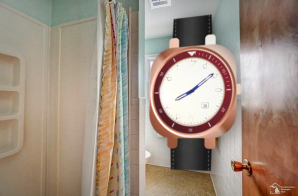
8:09
